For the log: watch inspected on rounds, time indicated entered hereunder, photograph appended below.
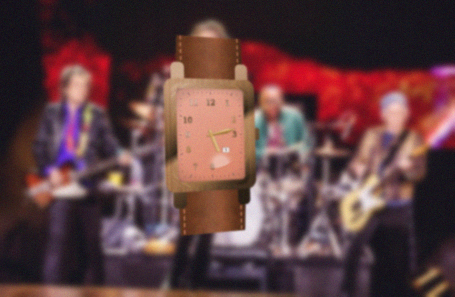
5:13
